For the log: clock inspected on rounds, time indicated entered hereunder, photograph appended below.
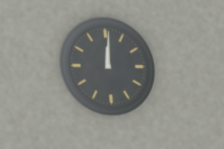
12:01
